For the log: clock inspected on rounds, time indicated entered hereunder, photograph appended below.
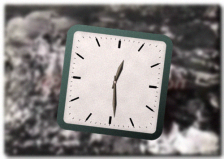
12:29
